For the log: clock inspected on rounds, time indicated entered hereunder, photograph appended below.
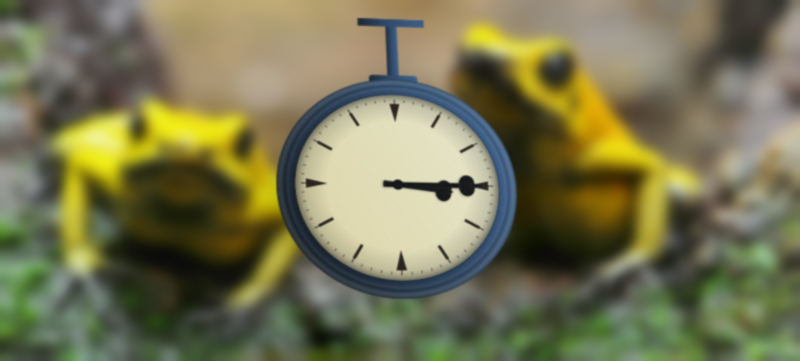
3:15
